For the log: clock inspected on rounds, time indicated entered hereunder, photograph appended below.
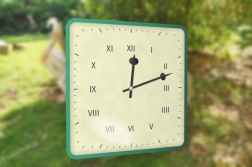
12:12
